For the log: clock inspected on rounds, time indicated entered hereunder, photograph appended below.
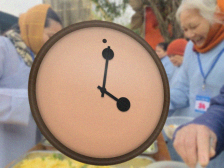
4:01
